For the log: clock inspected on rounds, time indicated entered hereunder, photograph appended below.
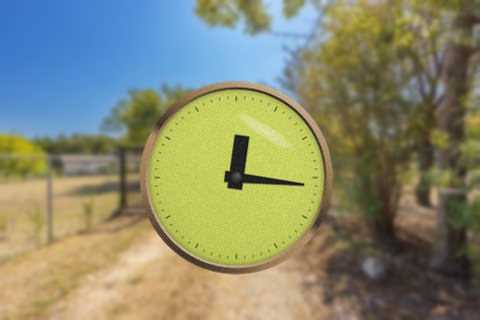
12:16
